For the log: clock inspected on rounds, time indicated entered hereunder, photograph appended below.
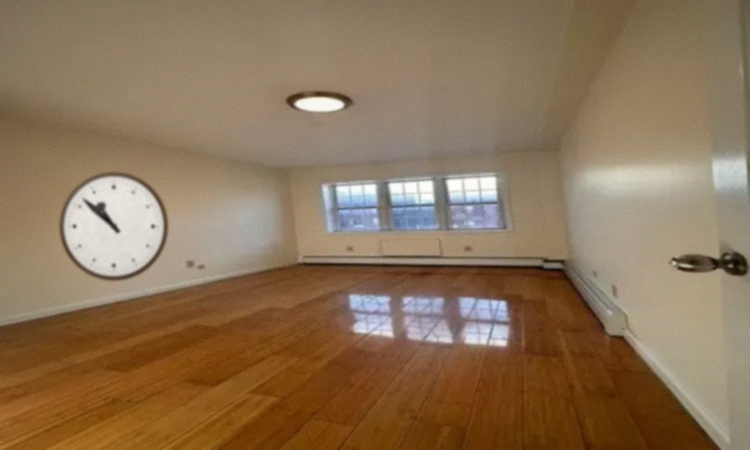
10:52
